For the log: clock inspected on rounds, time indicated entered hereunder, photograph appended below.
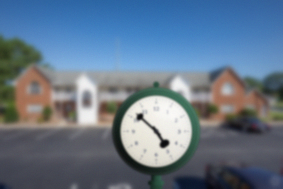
4:52
